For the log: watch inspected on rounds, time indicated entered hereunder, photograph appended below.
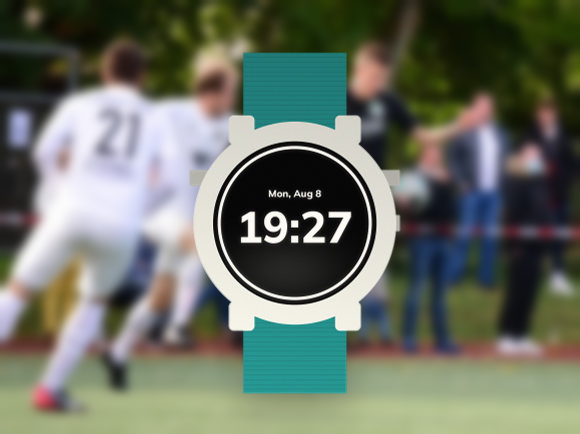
19:27
